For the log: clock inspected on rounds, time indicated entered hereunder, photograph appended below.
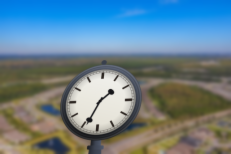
1:34
